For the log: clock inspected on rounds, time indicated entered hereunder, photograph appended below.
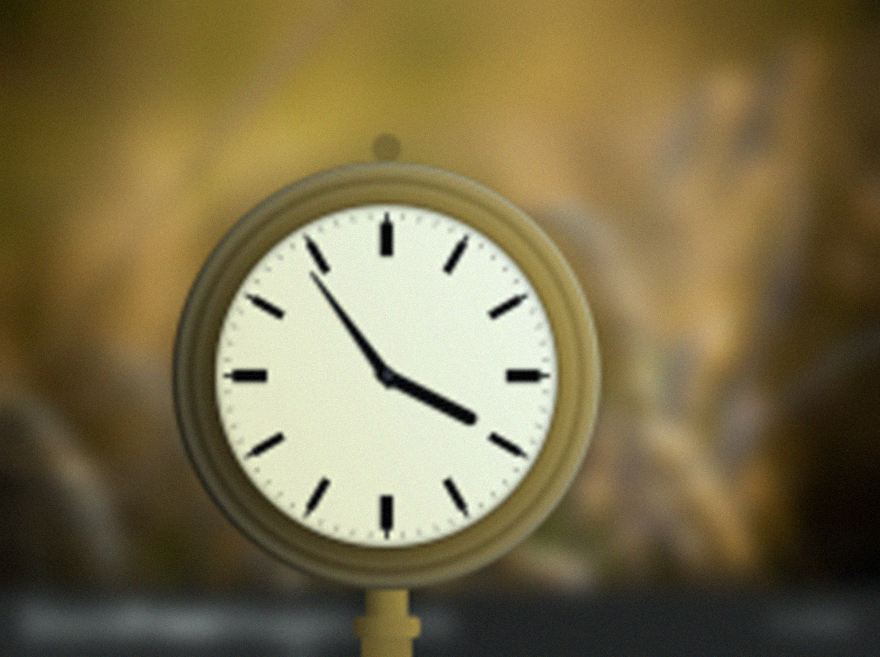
3:54
